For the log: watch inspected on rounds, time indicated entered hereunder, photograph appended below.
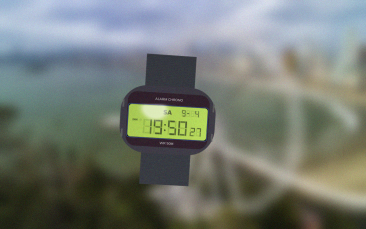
19:50:27
